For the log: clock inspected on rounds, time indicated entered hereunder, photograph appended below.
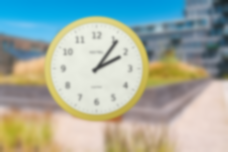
2:06
